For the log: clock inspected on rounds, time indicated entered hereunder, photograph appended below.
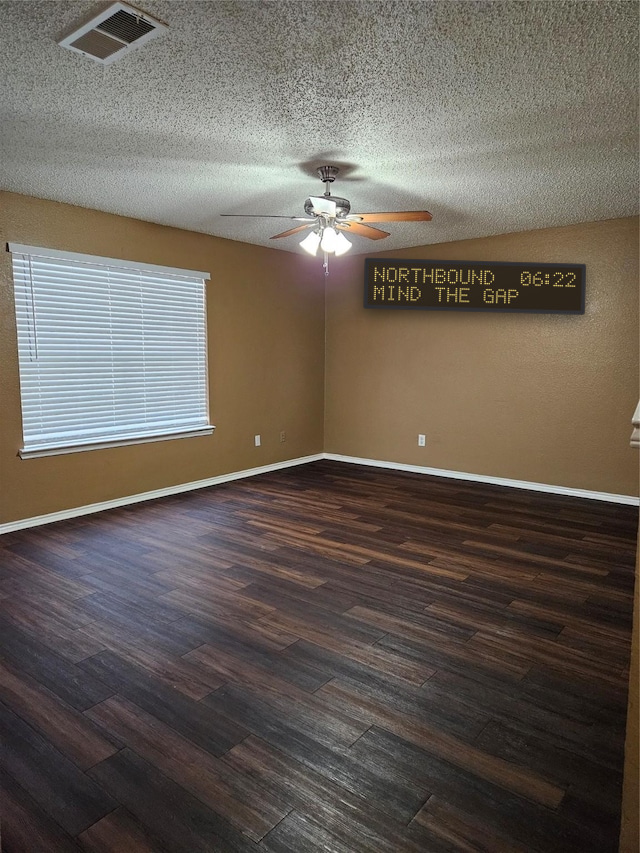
6:22
